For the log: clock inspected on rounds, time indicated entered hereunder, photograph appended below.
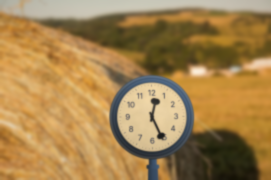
12:26
